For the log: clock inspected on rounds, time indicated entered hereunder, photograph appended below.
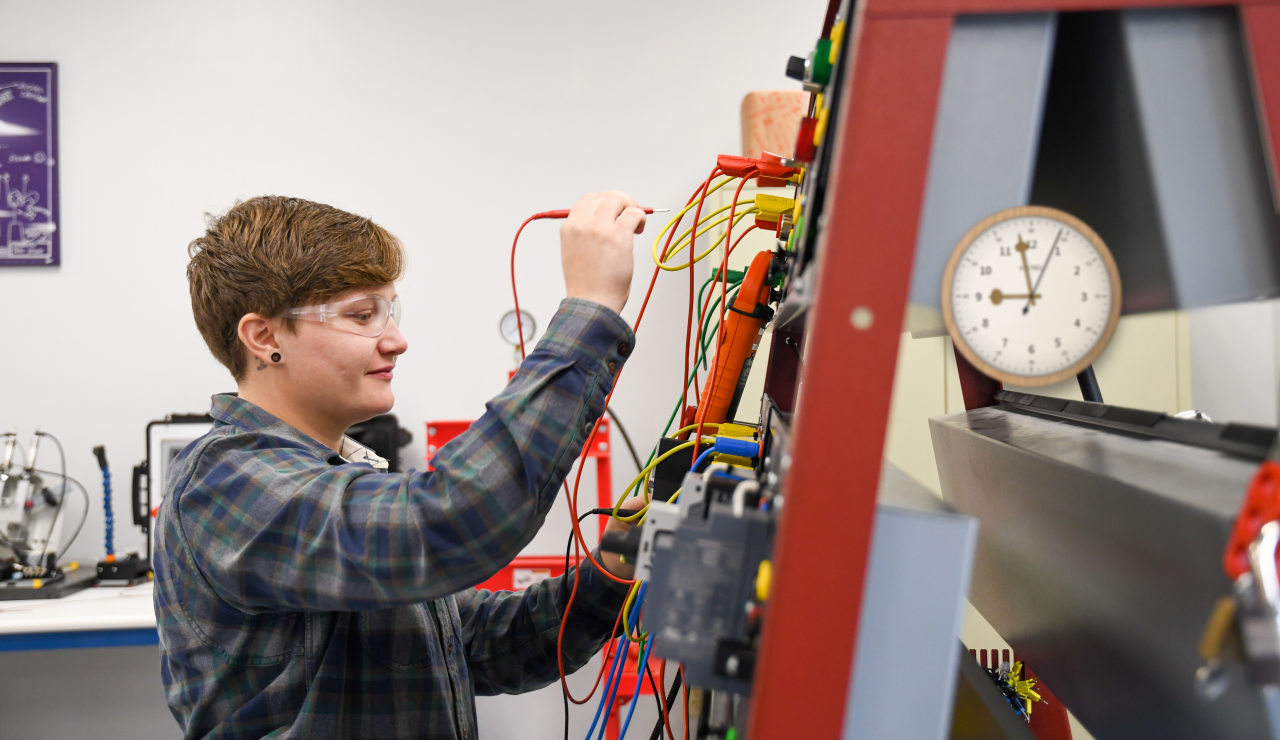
8:58:04
